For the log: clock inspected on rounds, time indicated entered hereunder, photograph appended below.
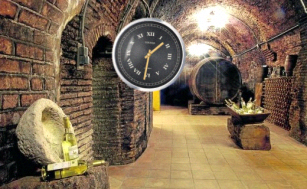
1:31
